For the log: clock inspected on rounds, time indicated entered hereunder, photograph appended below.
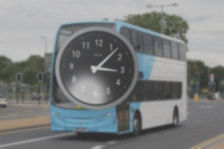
3:07
